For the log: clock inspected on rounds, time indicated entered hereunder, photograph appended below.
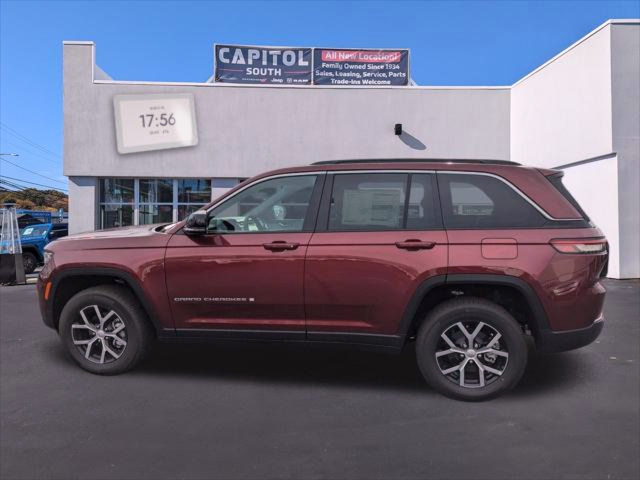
17:56
